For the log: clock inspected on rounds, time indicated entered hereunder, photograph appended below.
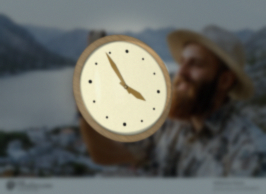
3:54
